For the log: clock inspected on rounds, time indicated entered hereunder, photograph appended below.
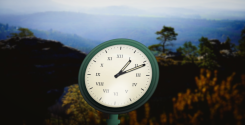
1:11
